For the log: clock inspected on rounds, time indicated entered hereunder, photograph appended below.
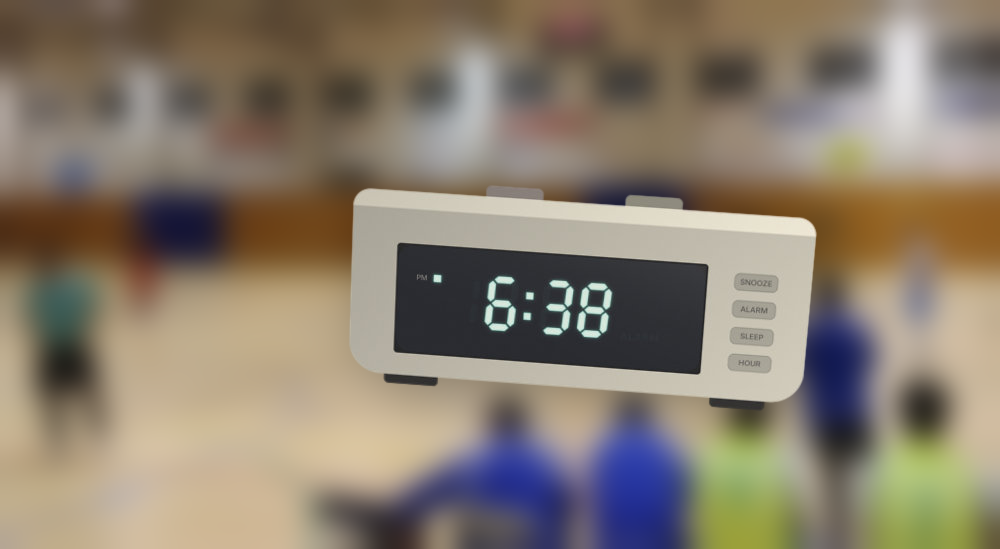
6:38
